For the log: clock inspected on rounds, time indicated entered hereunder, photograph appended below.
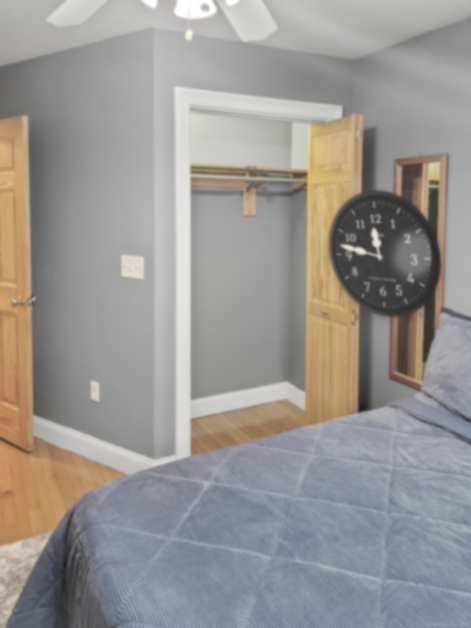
11:47
